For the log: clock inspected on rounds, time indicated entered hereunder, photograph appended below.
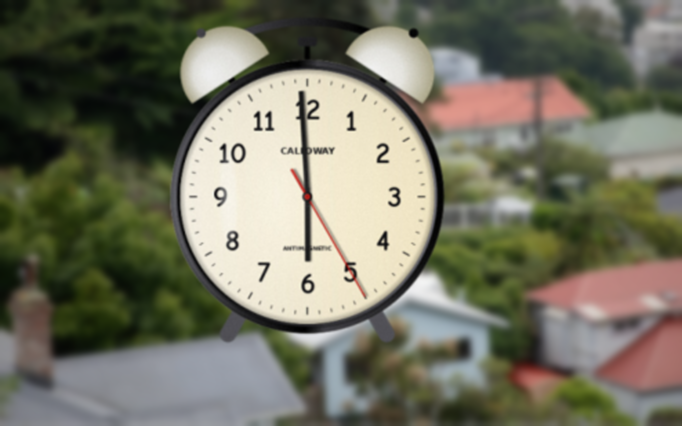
5:59:25
